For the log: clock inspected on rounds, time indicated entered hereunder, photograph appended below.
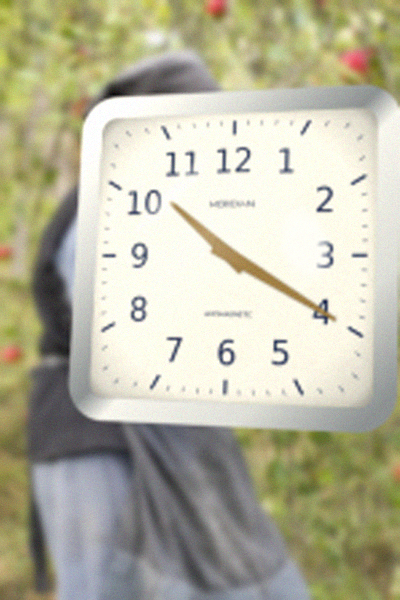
10:20
